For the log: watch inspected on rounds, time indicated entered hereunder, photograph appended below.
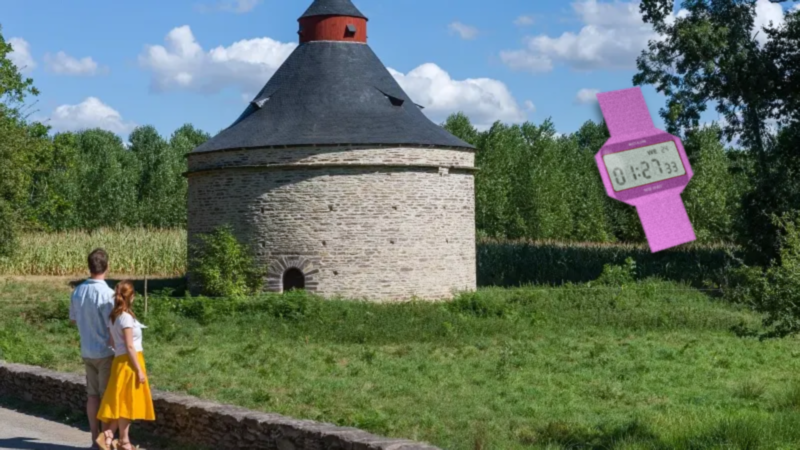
1:27:33
